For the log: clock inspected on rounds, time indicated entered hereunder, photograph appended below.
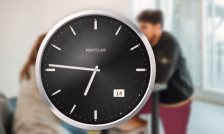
6:46
